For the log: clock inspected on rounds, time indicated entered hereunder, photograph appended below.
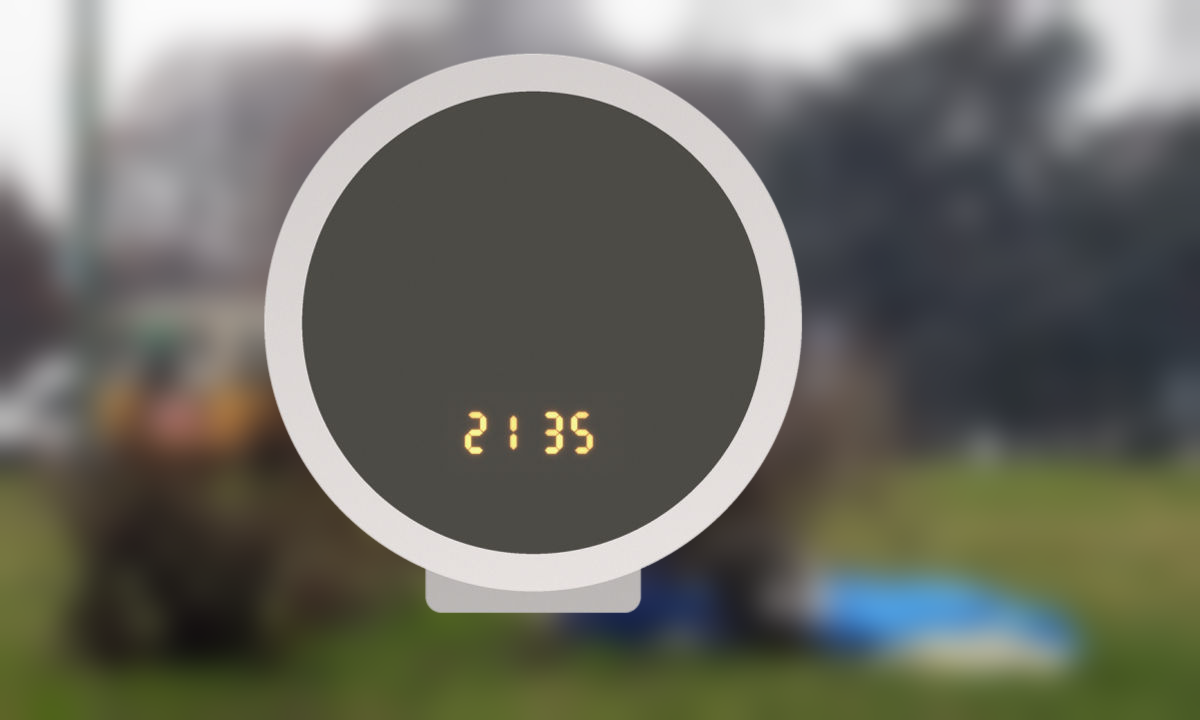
21:35
